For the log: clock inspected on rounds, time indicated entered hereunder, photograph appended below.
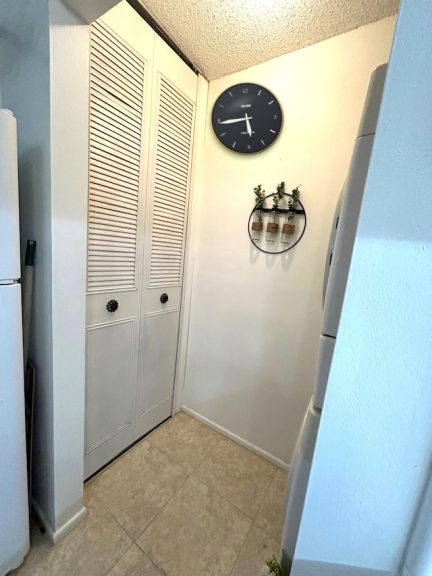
5:44
